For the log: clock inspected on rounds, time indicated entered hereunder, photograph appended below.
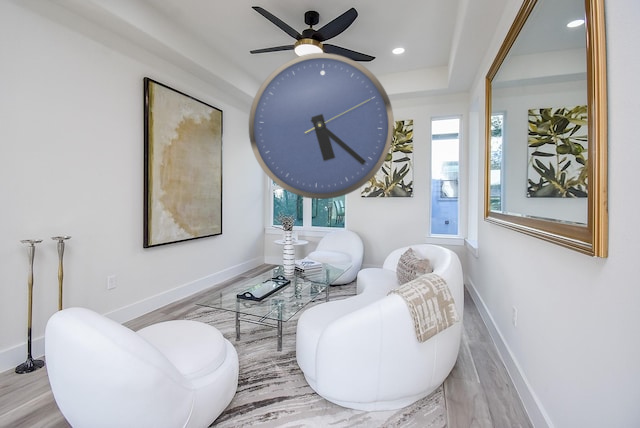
5:21:10
